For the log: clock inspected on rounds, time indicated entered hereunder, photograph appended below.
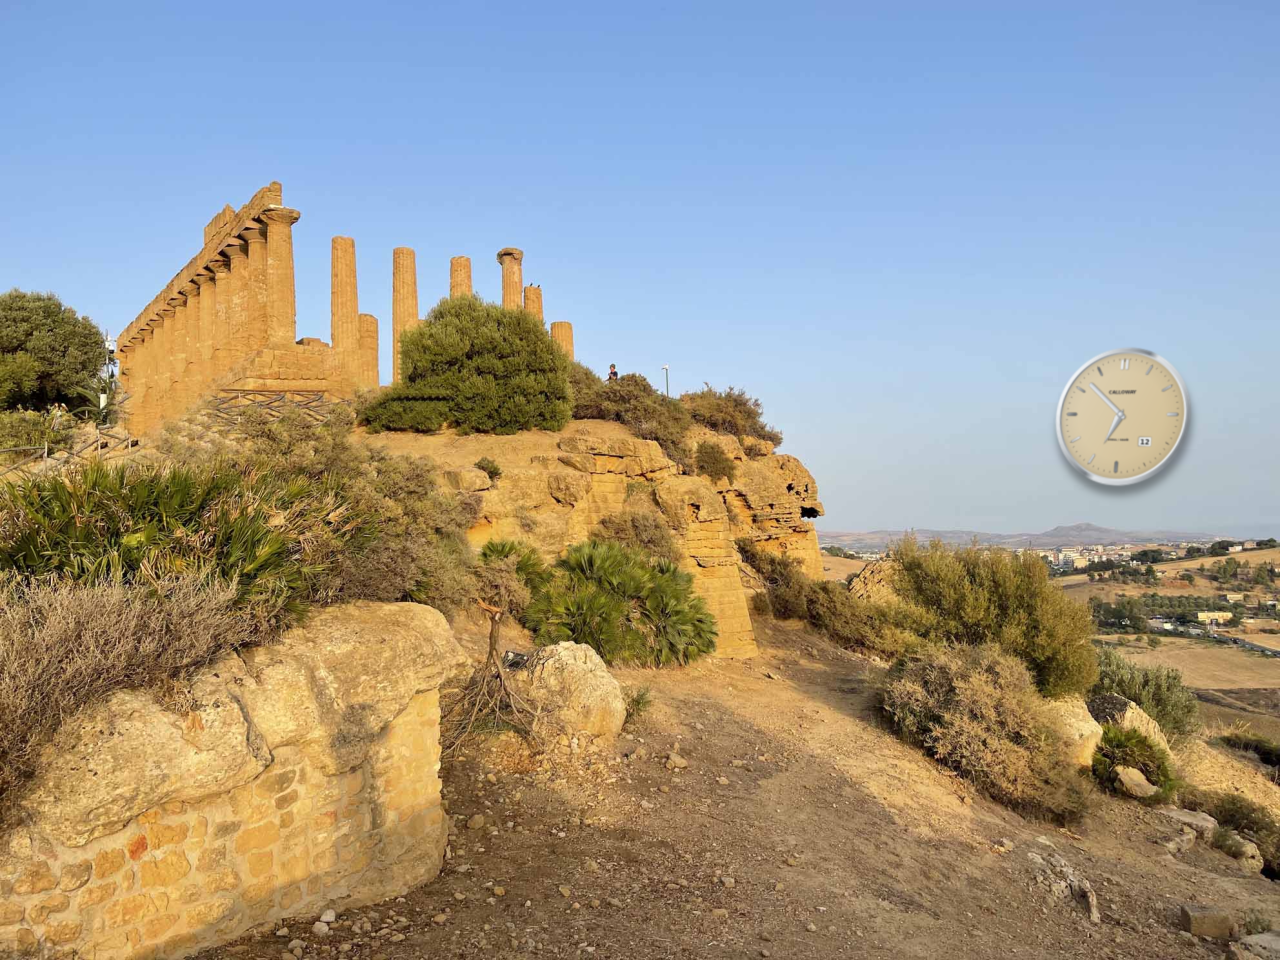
6:52
